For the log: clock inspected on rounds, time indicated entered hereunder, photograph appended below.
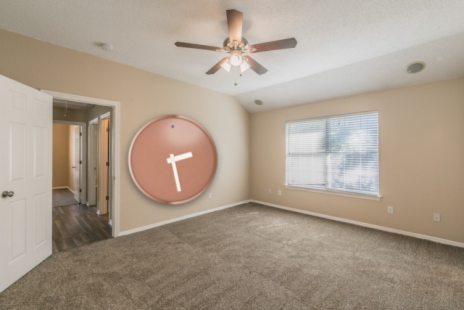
2:28
